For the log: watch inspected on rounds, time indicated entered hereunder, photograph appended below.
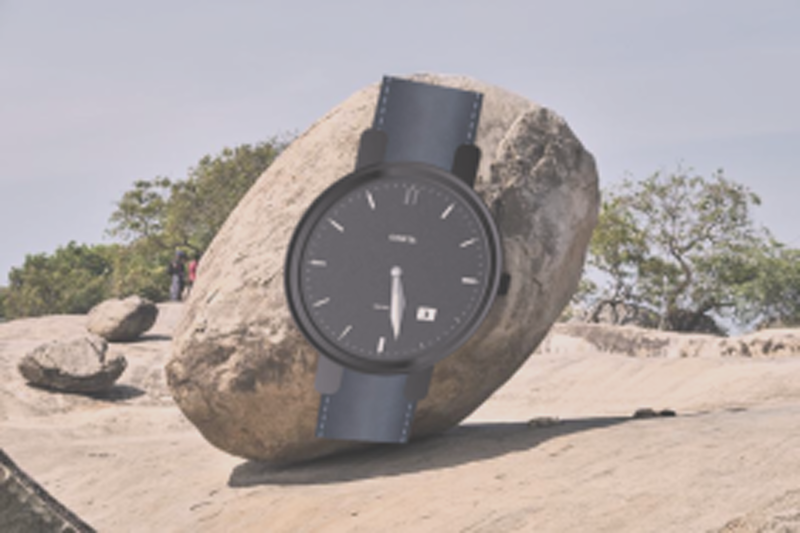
5:28
